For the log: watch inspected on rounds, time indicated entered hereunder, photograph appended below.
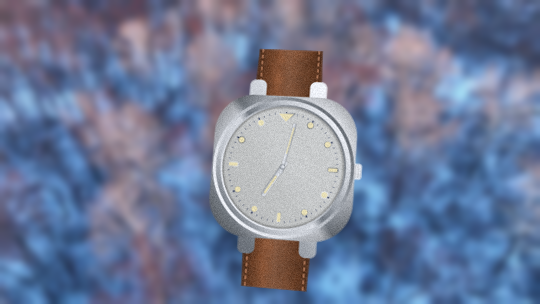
7:02
